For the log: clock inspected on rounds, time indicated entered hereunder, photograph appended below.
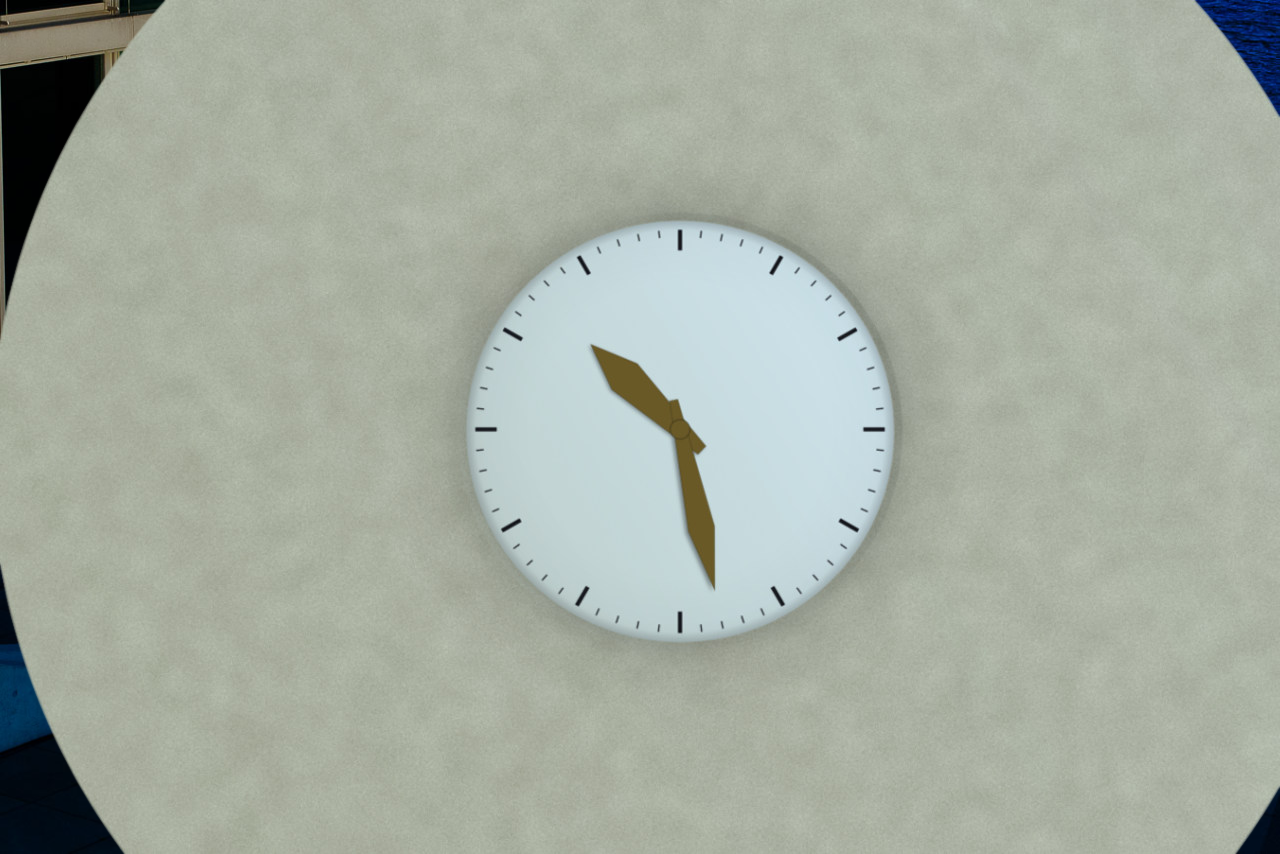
10:28
